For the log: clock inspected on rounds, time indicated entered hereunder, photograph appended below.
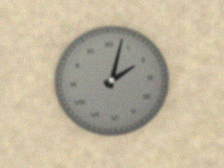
2:03
